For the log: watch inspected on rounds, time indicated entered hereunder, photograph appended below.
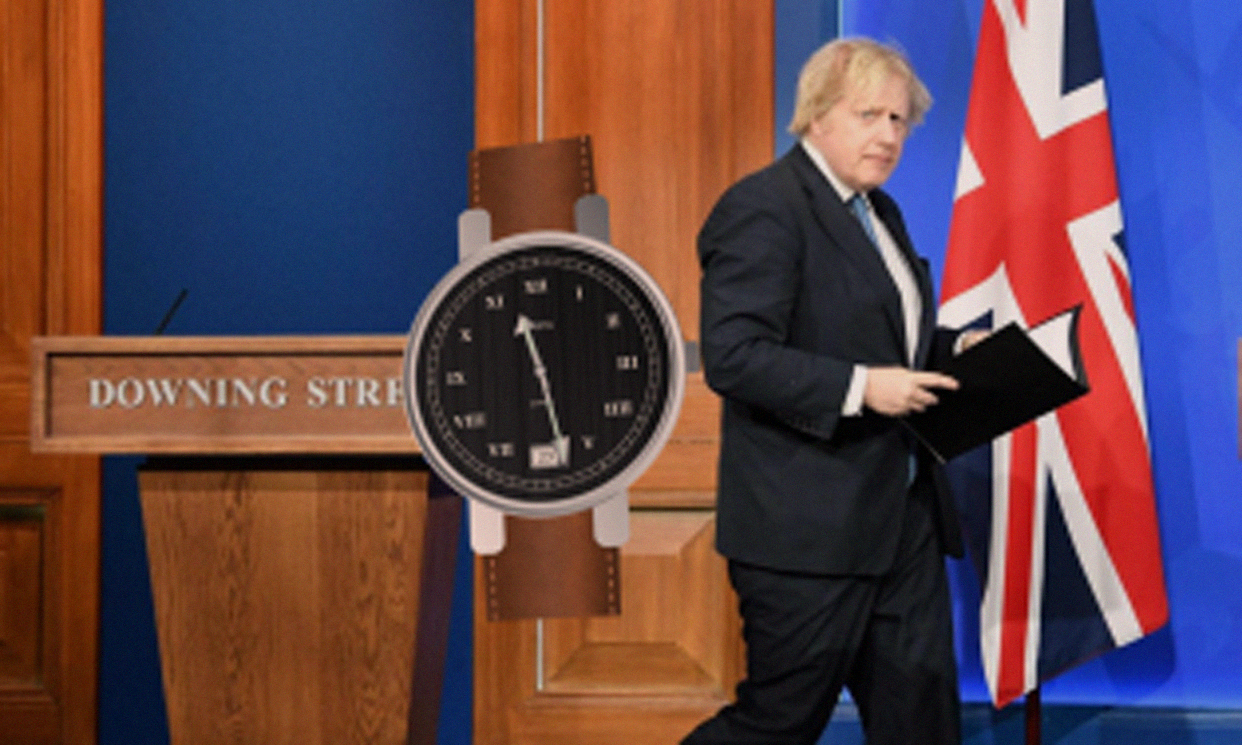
11:28
